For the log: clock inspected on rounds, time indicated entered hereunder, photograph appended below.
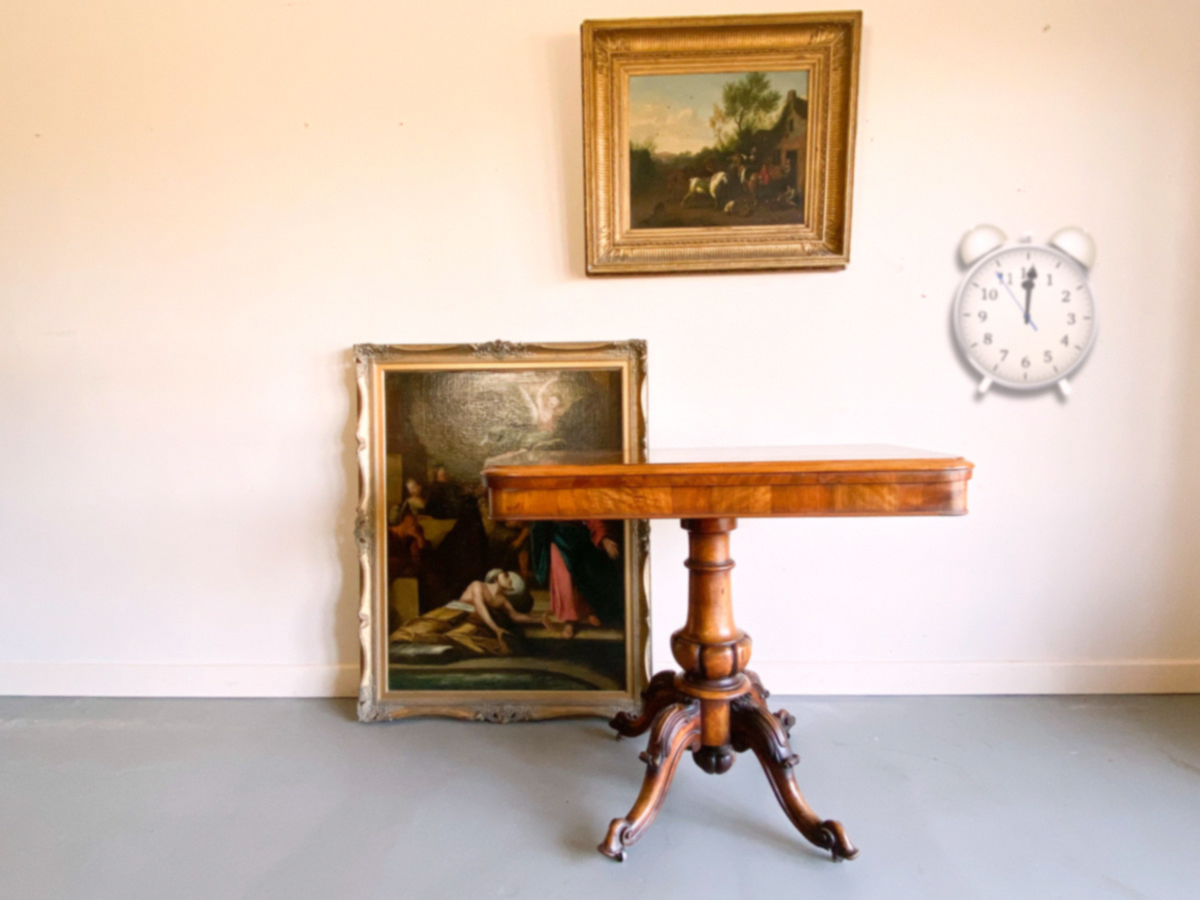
12:00:54
